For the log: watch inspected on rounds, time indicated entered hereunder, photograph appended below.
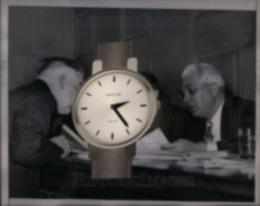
2:24
